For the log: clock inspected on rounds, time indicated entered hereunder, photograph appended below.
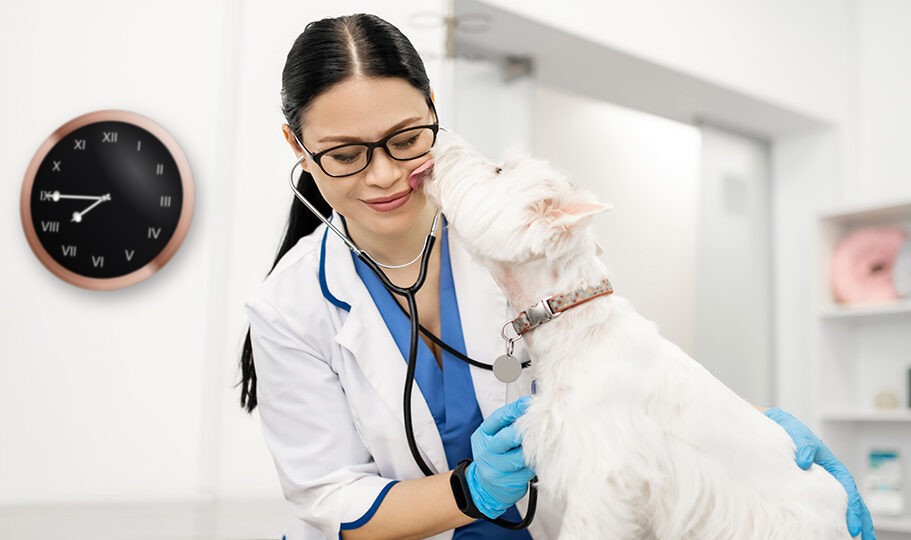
7:45
